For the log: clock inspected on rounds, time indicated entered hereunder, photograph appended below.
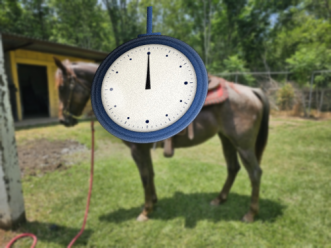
12:00
